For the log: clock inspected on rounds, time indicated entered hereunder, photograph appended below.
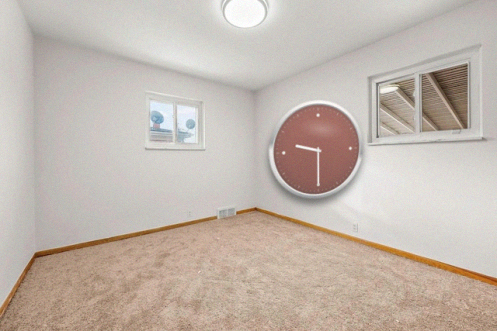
9:30
